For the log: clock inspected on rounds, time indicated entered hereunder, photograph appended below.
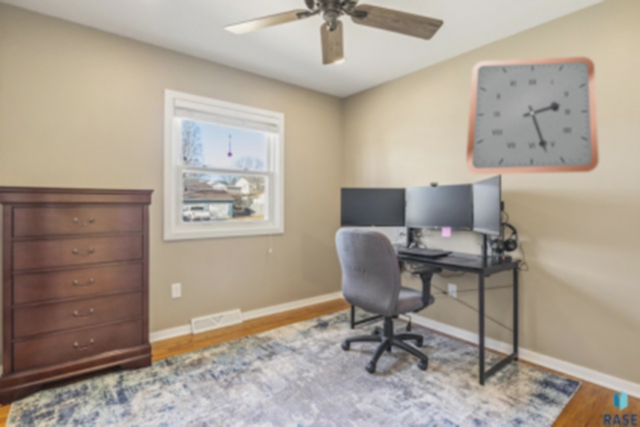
2:27
